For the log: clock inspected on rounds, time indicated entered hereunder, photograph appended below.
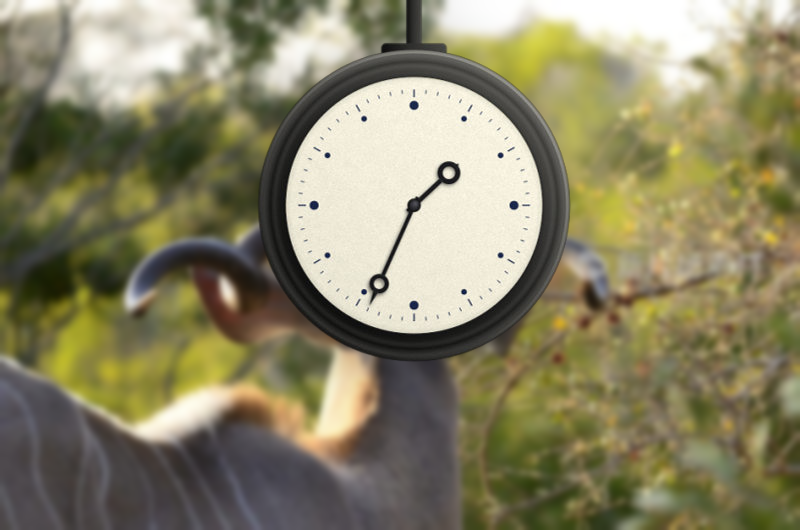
1:34
